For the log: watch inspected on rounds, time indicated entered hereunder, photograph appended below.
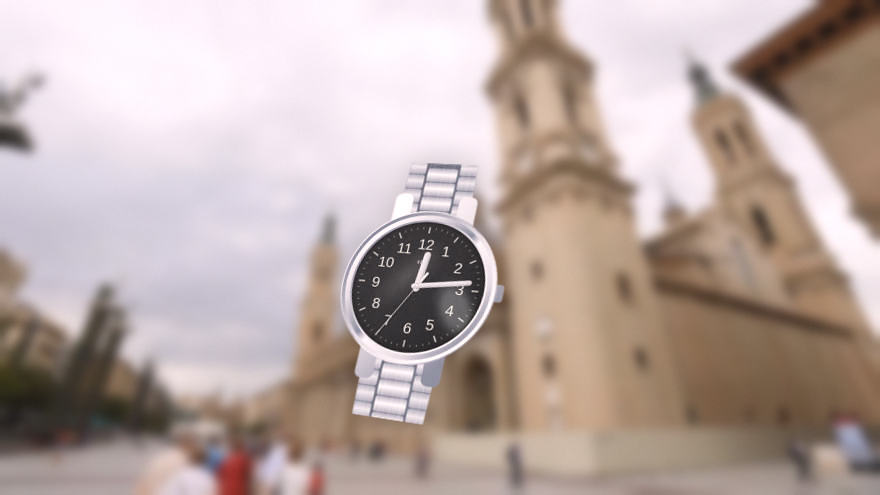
12:13:35
